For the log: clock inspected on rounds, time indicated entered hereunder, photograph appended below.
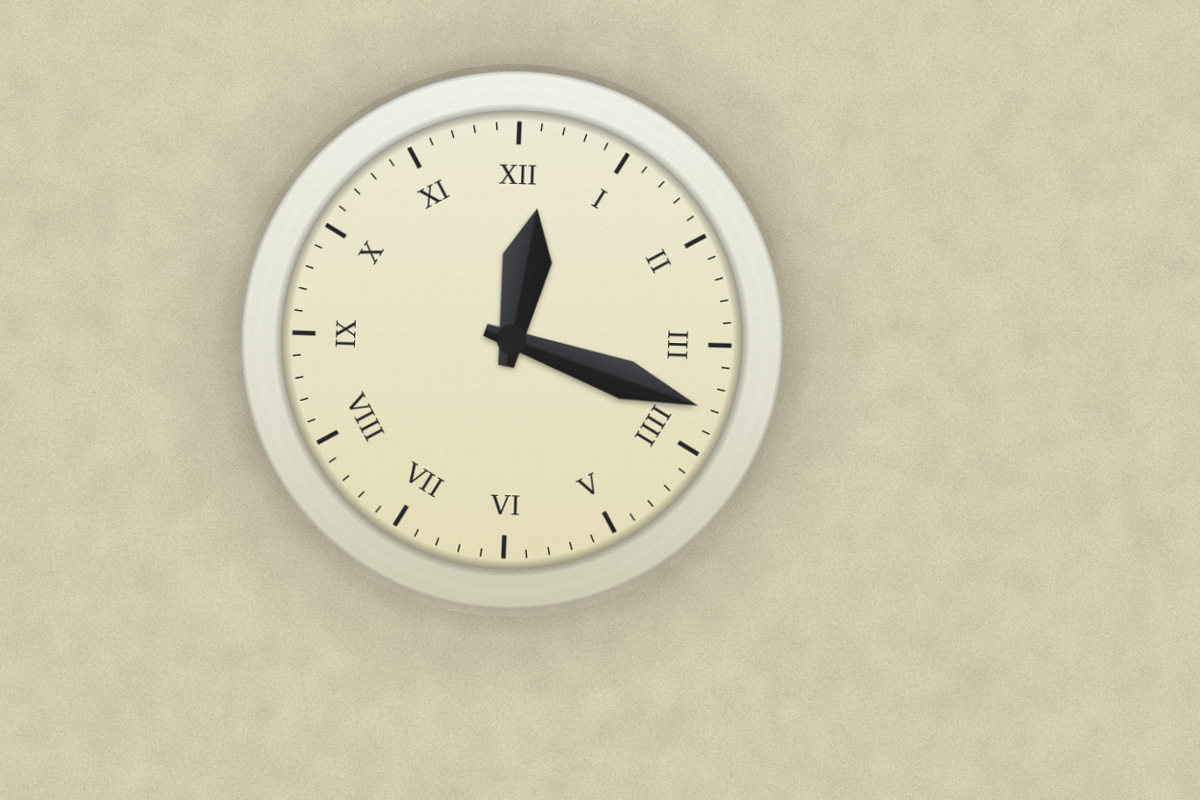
12:18
